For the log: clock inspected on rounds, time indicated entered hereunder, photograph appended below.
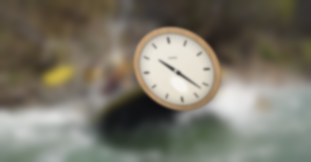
10:22
